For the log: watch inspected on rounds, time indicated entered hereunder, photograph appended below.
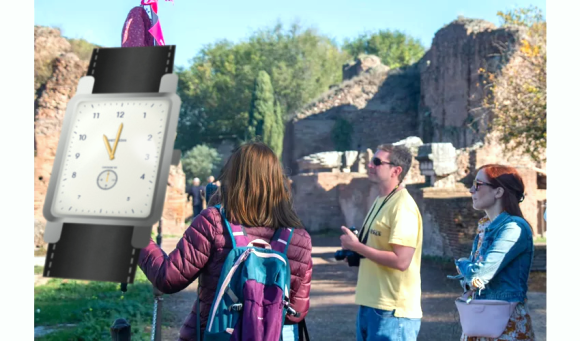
11:01
